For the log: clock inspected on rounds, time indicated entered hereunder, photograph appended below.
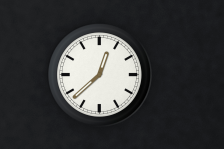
12:38
